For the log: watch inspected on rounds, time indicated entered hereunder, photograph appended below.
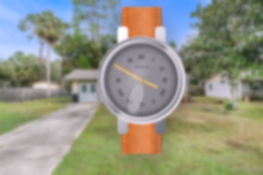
3:50
